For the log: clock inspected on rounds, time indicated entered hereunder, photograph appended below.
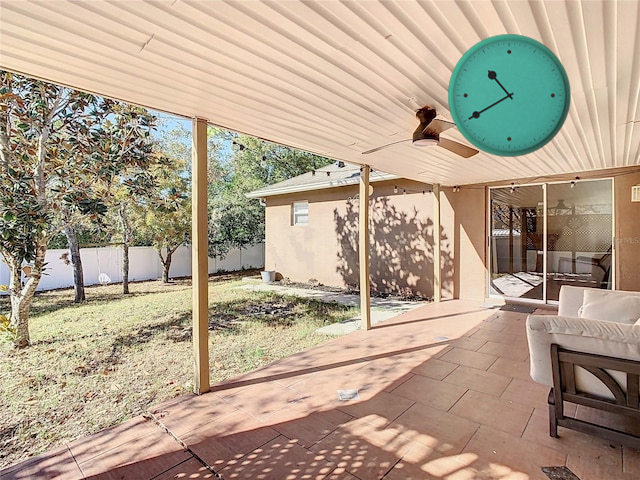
10:40
